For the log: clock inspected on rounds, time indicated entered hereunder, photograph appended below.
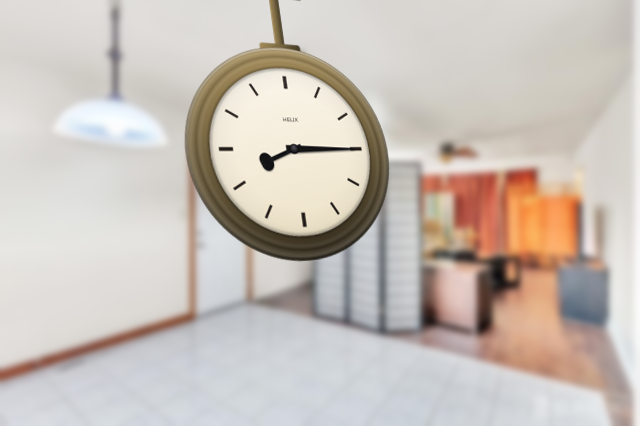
8:15
